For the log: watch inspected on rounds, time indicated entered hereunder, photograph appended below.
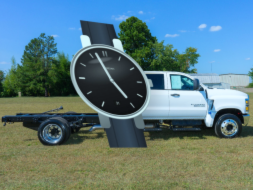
4:57
